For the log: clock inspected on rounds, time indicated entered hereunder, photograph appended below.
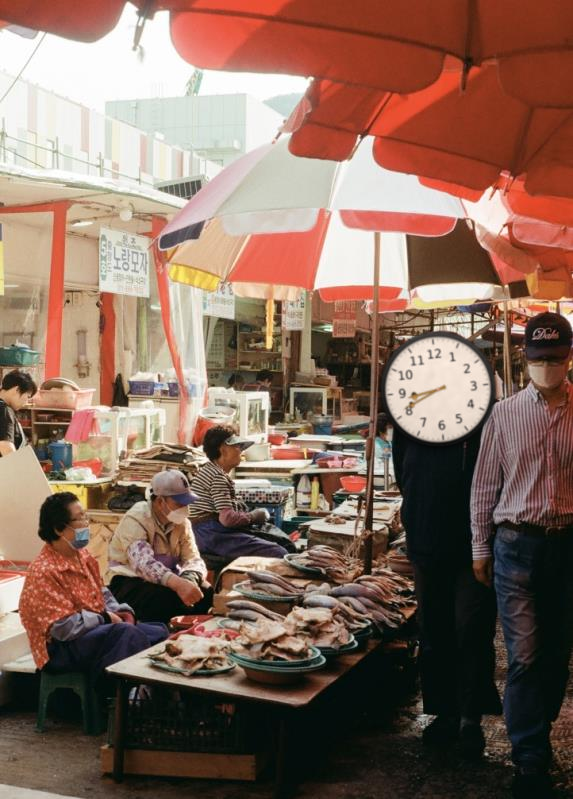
8:41
